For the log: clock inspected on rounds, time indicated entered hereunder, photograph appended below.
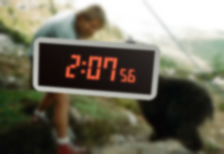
2:07:56
